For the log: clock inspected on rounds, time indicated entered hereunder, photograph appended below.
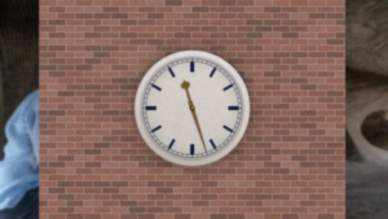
11:27
